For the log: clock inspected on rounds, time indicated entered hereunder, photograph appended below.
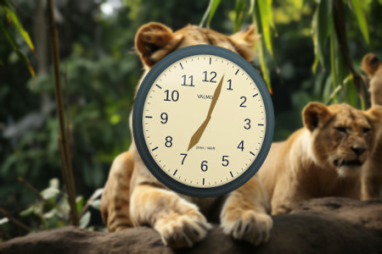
7:03
